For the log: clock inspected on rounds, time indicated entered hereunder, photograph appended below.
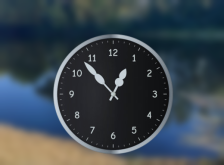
12:53
